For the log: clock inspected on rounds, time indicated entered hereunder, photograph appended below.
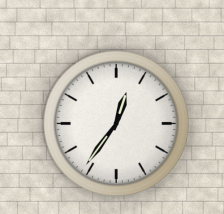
12:36
